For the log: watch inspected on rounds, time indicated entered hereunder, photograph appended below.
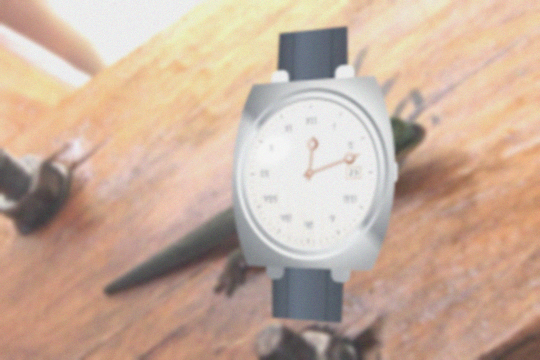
12:12
